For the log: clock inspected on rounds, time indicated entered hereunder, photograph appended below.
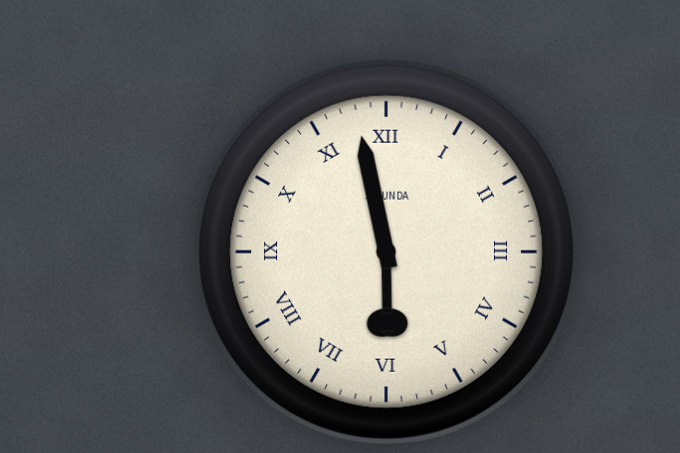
5:58
